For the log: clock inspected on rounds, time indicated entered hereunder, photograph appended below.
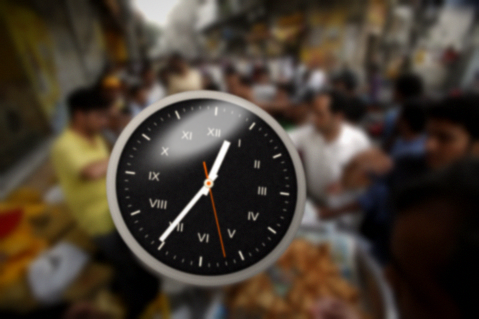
12:35:27
